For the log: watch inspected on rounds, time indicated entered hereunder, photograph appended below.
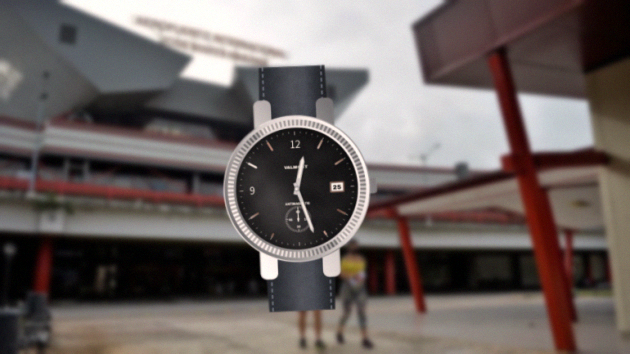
12:27
